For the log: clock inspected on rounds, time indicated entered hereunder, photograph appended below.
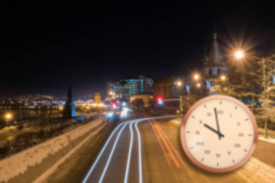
9:58
